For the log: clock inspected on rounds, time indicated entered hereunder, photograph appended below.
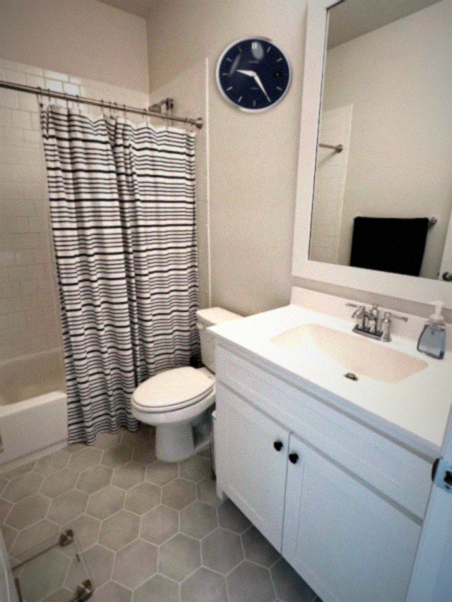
9:25
